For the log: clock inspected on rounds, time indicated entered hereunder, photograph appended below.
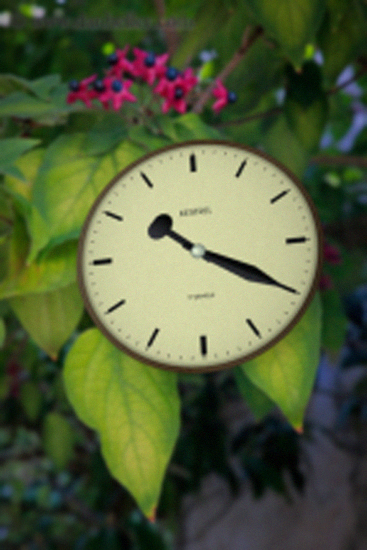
10:20
